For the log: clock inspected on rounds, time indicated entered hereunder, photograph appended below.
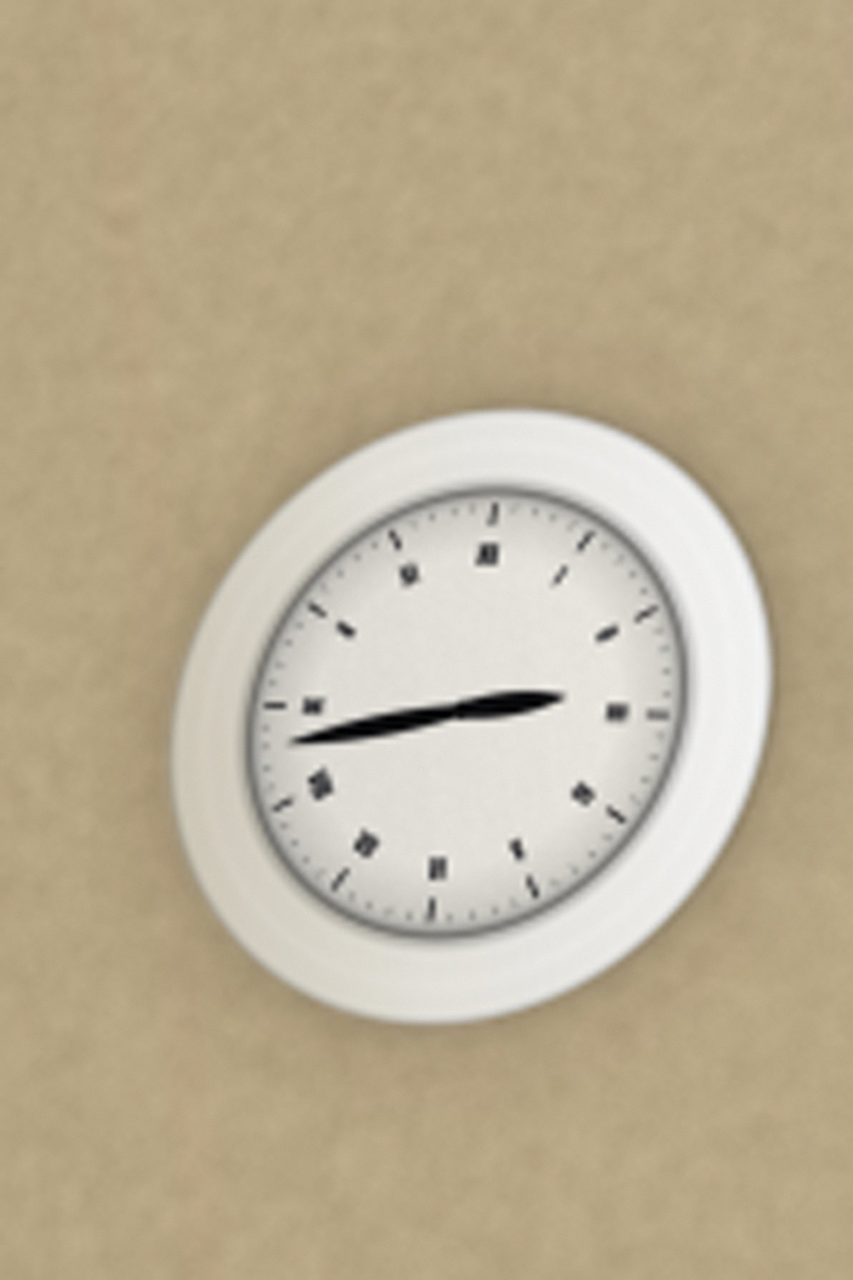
2:43
